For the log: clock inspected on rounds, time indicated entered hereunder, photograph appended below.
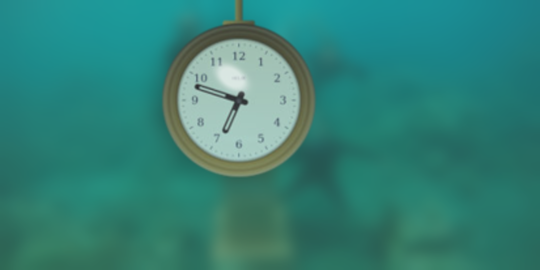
6:48
